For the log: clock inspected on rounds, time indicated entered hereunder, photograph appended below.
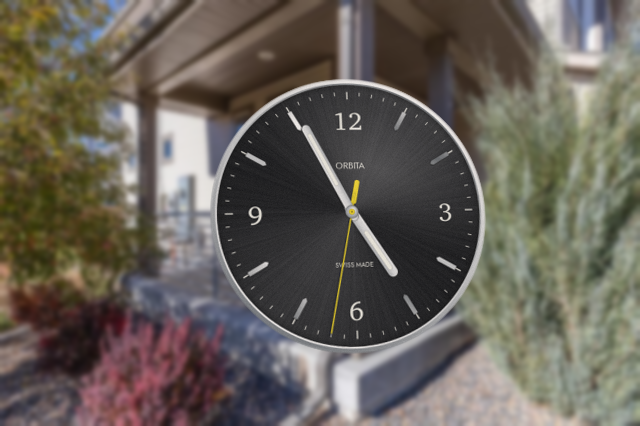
4:55:32
